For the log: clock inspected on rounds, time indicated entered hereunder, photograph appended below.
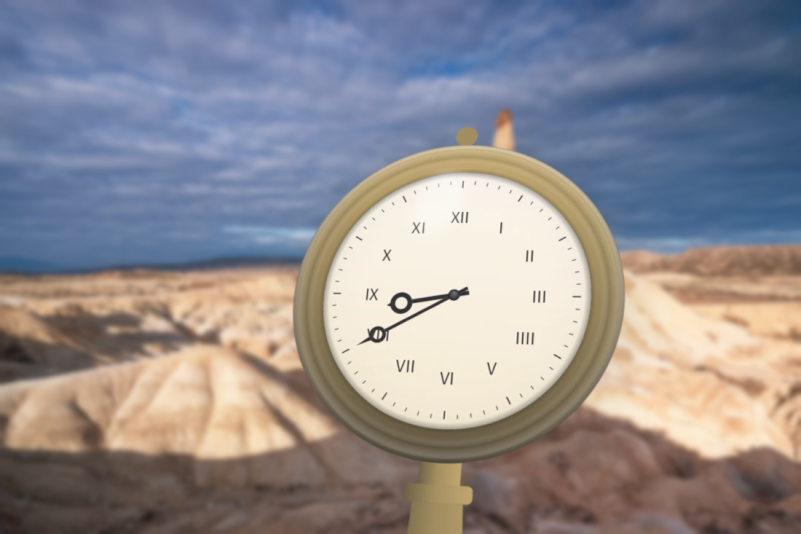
8:40
